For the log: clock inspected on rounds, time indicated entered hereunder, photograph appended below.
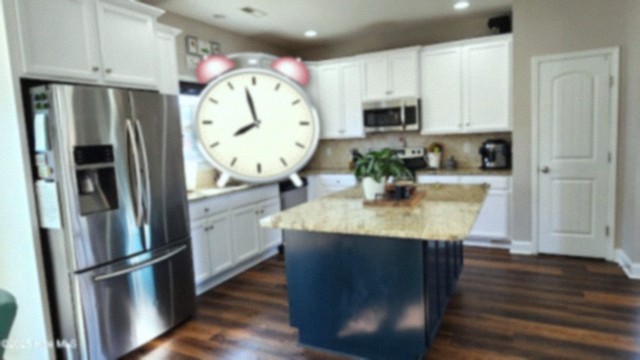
7:58
